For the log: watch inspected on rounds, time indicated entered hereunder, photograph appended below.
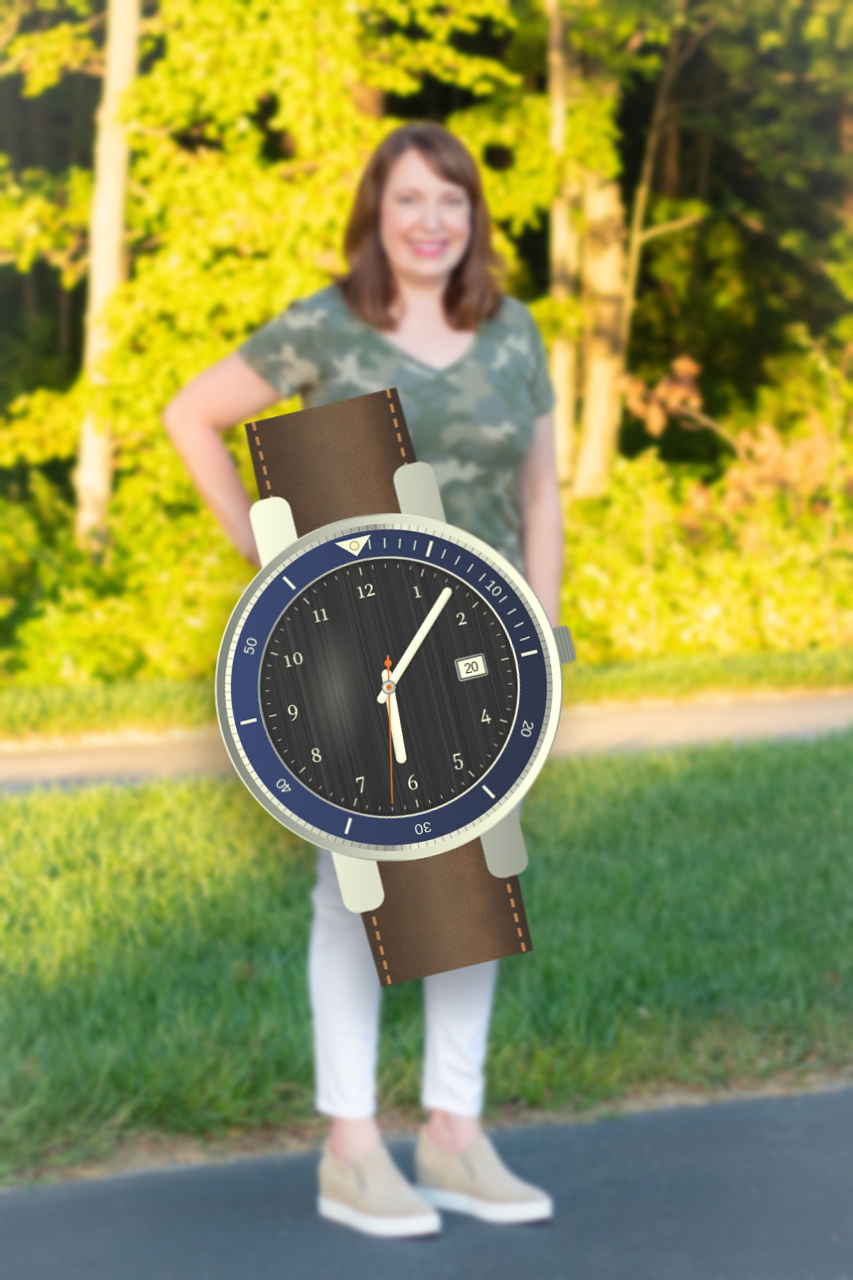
6:07:32
